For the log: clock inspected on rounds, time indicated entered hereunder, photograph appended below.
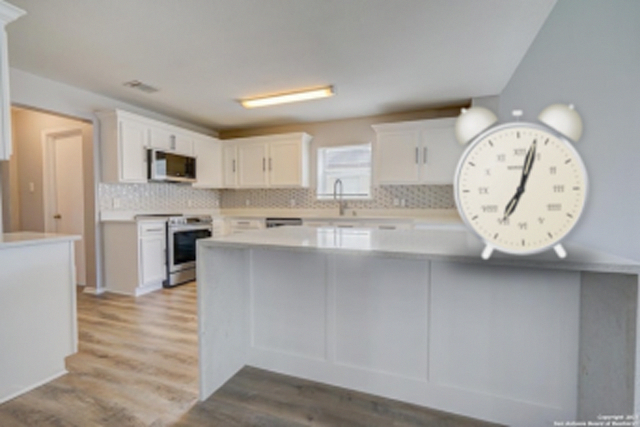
7:03
